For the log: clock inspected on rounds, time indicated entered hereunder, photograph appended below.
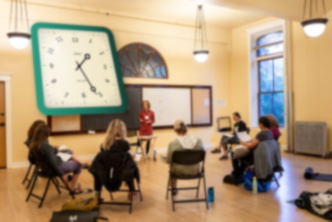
1:26
